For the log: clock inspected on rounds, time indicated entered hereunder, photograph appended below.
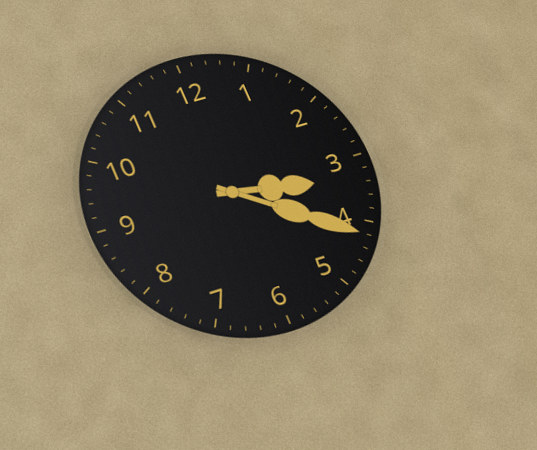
3:21
